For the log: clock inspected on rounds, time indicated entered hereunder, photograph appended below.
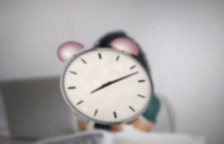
8:12
